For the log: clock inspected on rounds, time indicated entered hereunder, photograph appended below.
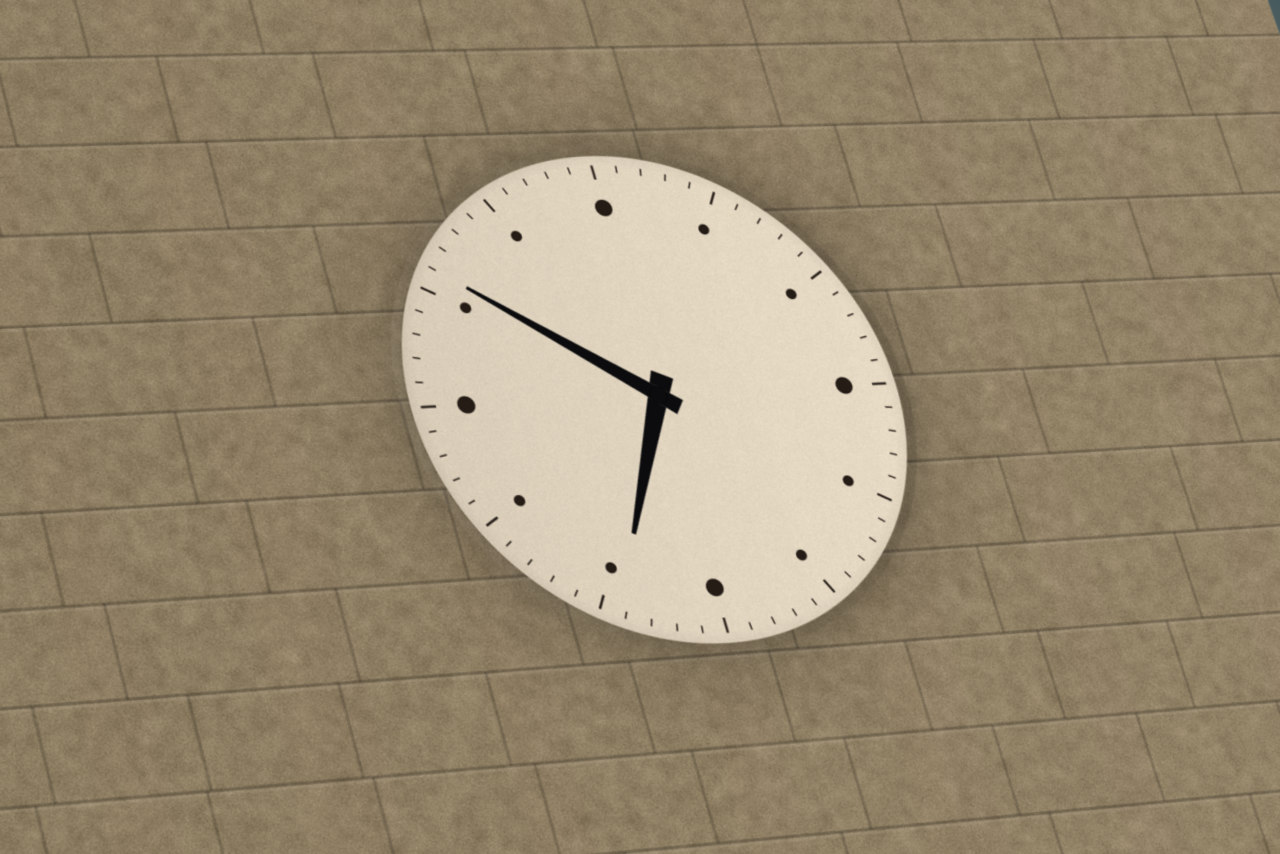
6:51
